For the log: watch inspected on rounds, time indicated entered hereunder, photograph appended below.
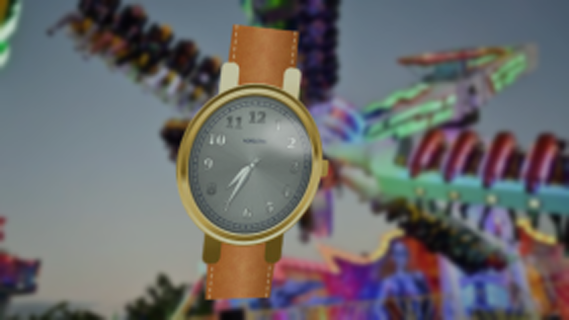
7:35
